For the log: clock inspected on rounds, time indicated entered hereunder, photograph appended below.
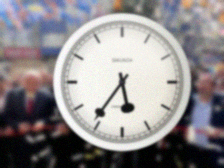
5:36
